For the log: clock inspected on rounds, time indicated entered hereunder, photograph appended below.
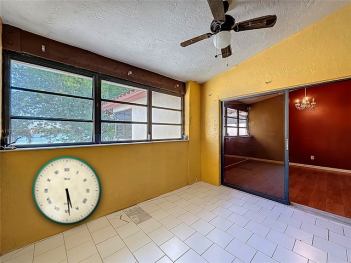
5:29
